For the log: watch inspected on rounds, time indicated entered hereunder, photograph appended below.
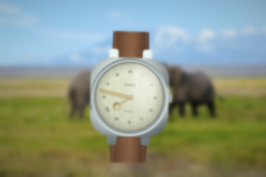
7:47
